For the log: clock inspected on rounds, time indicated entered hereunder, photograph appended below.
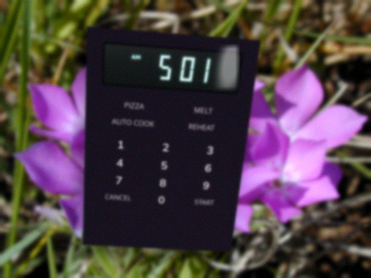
5:01
